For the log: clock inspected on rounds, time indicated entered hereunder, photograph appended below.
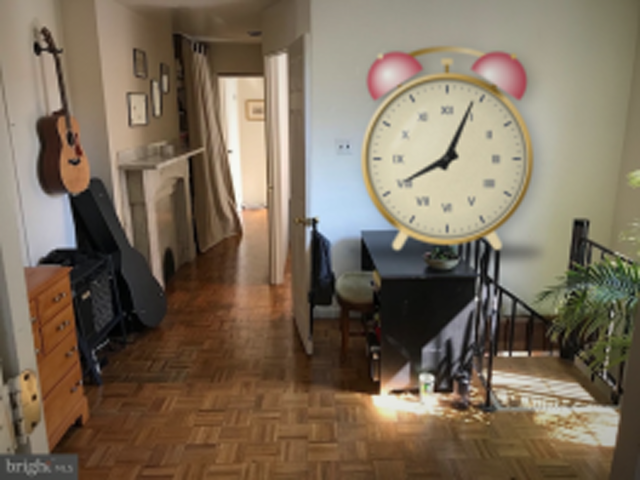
8:04
